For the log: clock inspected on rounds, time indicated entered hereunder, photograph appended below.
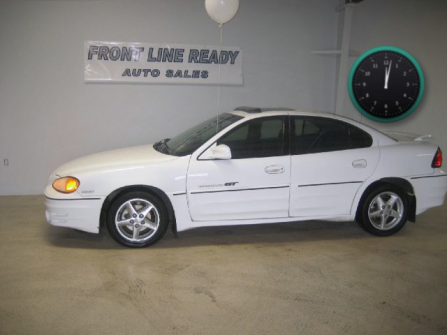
12:02
